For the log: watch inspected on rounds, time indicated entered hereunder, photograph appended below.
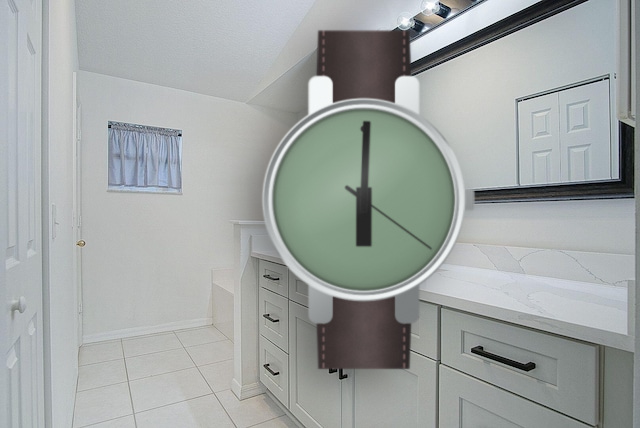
6:00:21
